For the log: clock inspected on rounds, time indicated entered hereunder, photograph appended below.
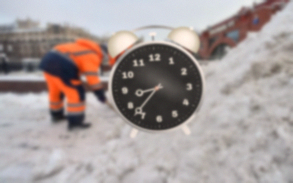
8:37
